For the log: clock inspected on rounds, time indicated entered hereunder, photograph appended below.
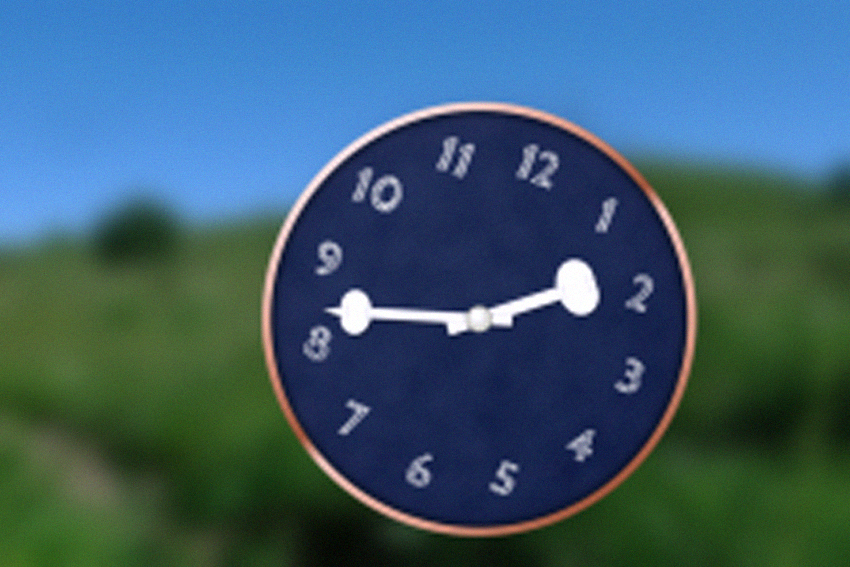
1:42
